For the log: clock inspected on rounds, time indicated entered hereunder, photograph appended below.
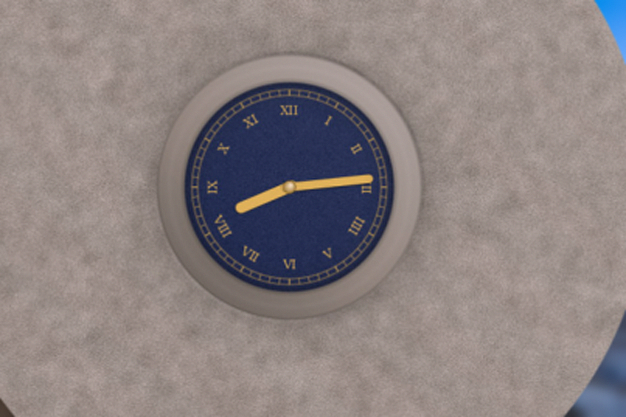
8:14
